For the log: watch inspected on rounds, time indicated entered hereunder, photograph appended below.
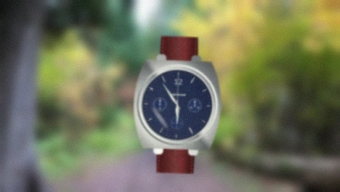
5:54
